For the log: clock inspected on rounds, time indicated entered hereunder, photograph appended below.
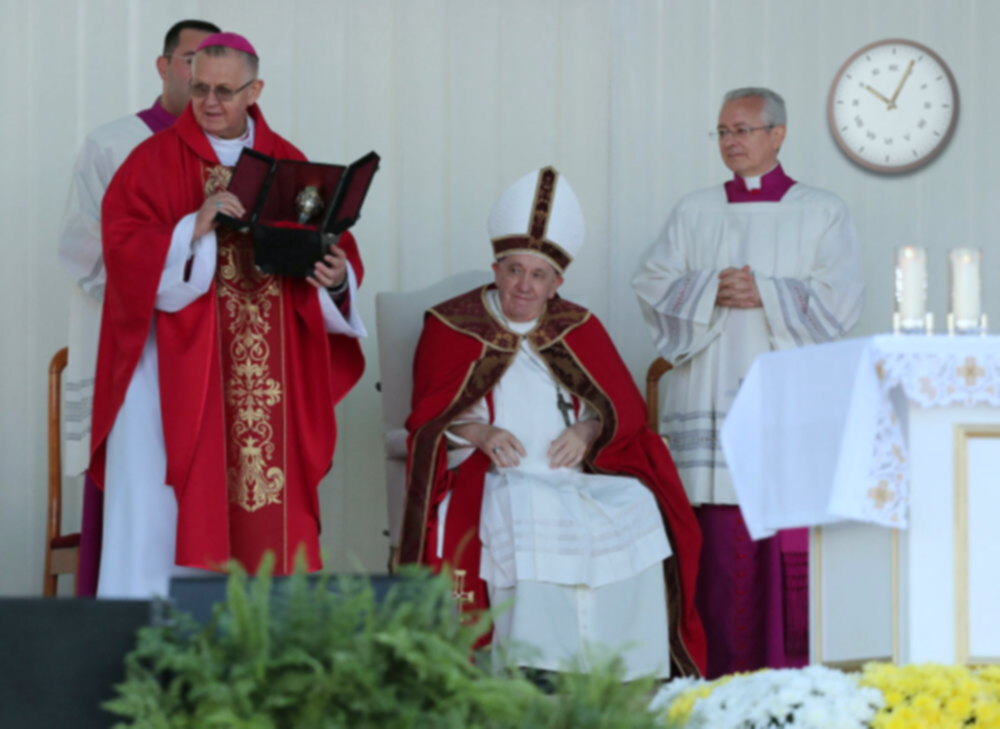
10:04
